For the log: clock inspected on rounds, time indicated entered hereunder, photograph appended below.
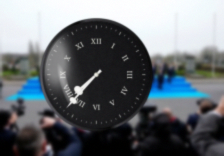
7:37
